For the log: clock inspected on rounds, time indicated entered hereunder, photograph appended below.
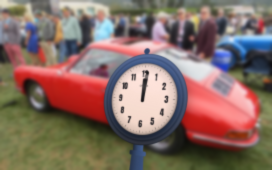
12:01
